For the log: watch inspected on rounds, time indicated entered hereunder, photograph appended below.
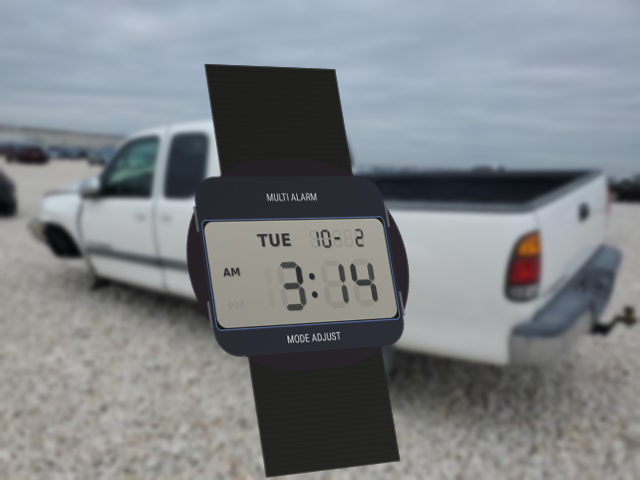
3:14
